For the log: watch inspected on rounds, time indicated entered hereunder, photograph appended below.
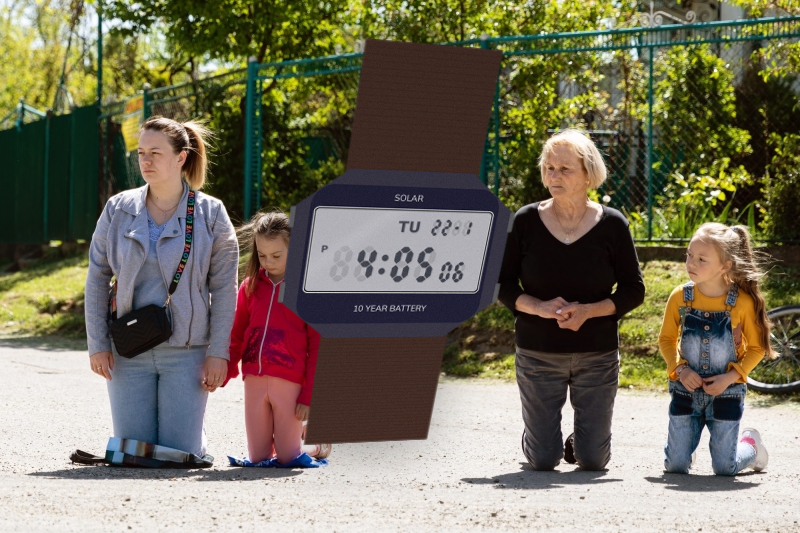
4:05:06
